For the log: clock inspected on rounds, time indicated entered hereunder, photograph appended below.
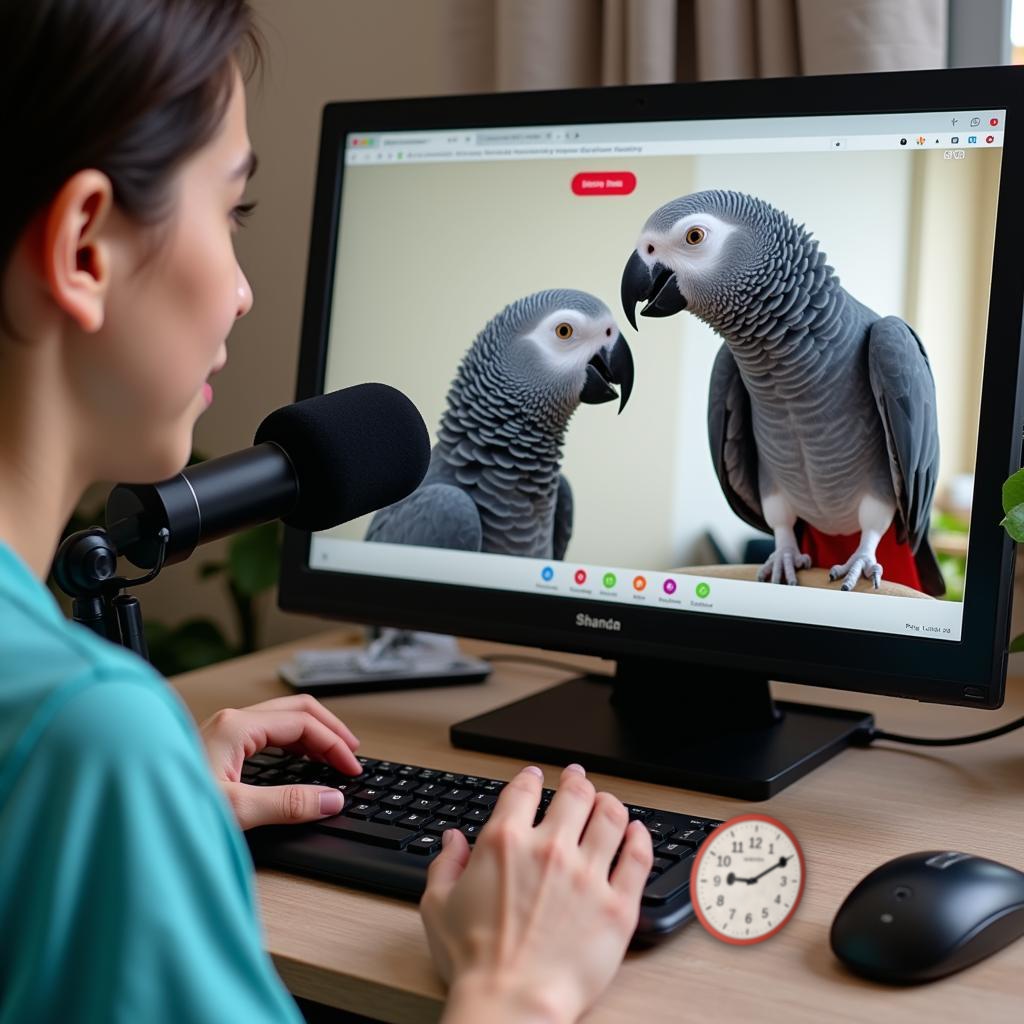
9:10
